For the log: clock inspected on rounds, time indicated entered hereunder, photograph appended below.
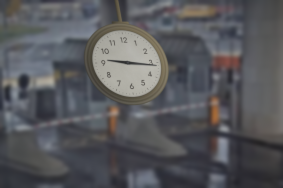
9:16
